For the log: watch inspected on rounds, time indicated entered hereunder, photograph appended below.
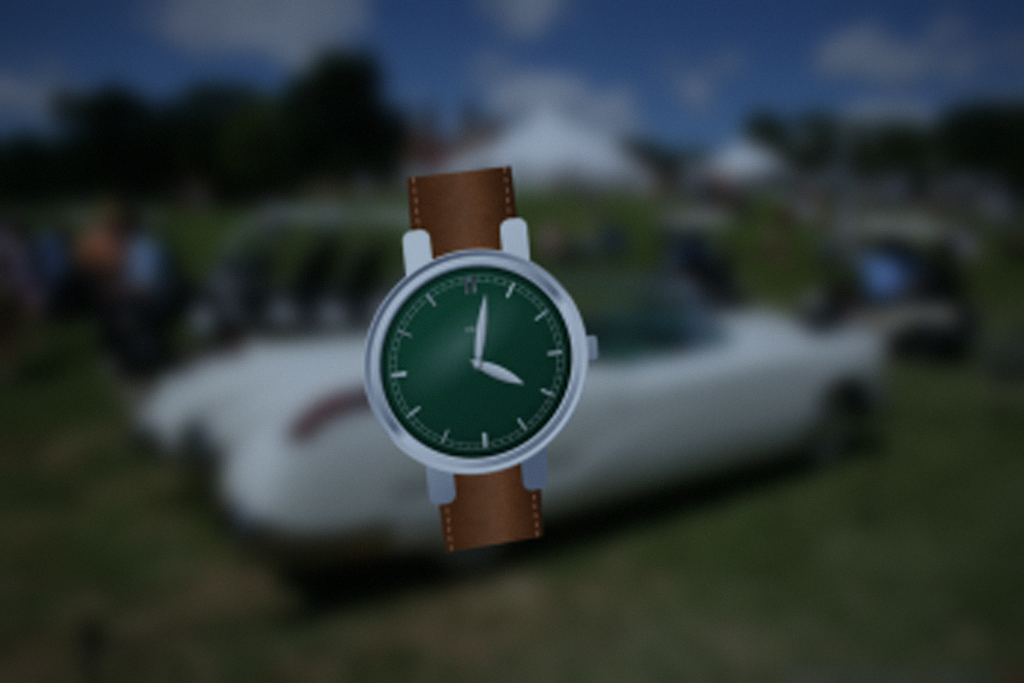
4:02
